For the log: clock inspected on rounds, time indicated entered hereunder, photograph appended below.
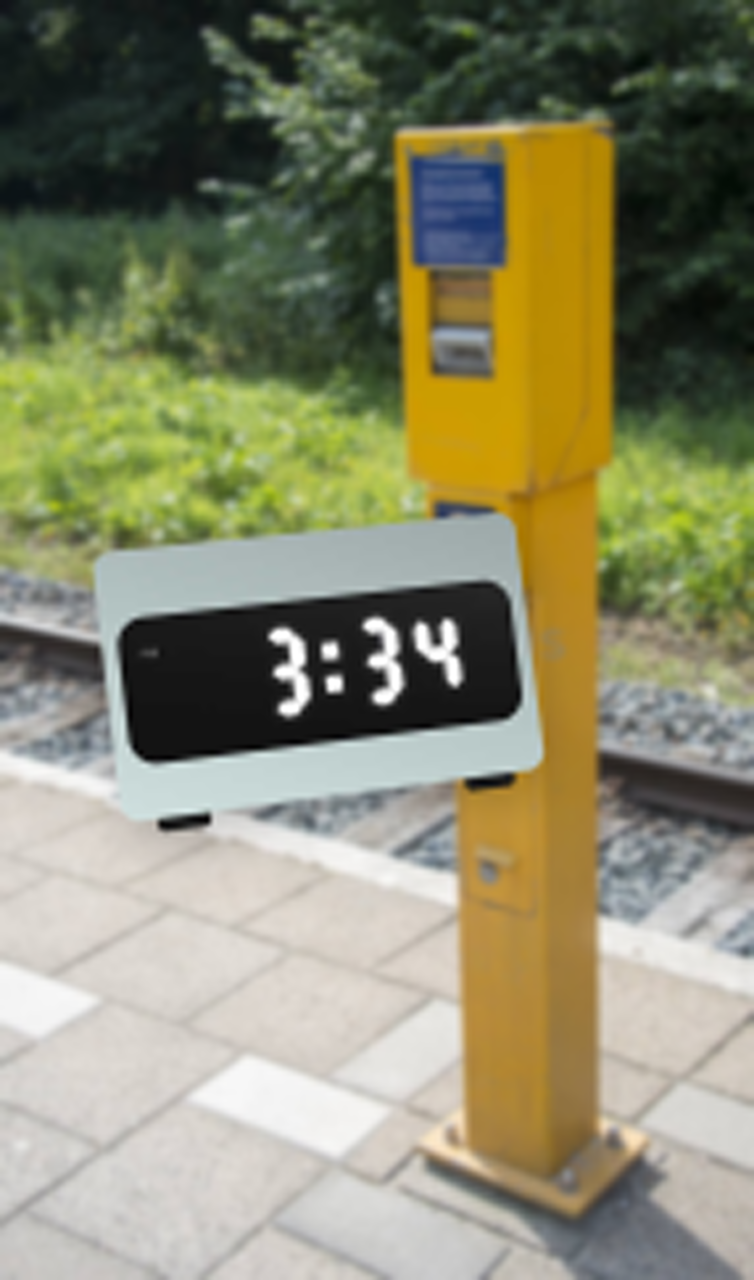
3:34
